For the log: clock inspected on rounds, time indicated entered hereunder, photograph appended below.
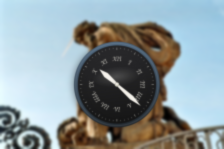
10:22
